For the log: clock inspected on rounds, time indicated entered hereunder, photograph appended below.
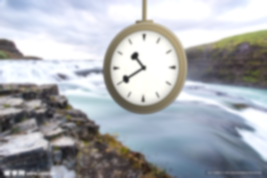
10:40
